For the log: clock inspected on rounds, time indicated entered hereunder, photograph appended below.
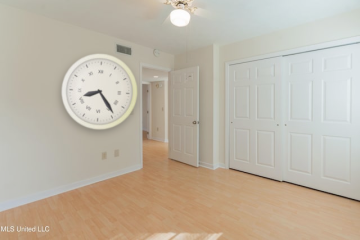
8:24
